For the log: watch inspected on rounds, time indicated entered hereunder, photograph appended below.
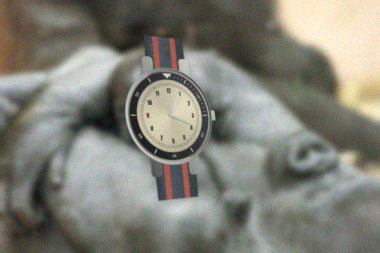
12:19
